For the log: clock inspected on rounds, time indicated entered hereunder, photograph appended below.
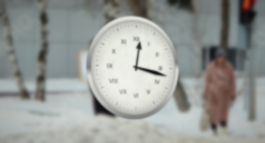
12:17
